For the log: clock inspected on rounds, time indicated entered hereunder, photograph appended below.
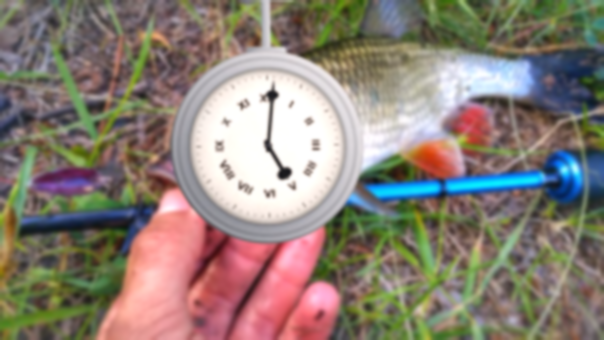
5:01
